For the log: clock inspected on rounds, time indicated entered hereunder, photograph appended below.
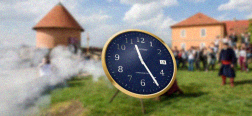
11:25
